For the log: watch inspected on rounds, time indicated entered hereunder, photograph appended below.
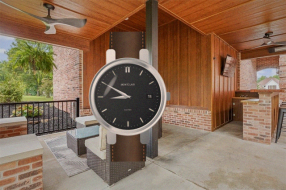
8:50
